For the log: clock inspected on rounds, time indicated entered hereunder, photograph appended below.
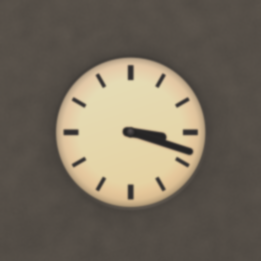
3:18
